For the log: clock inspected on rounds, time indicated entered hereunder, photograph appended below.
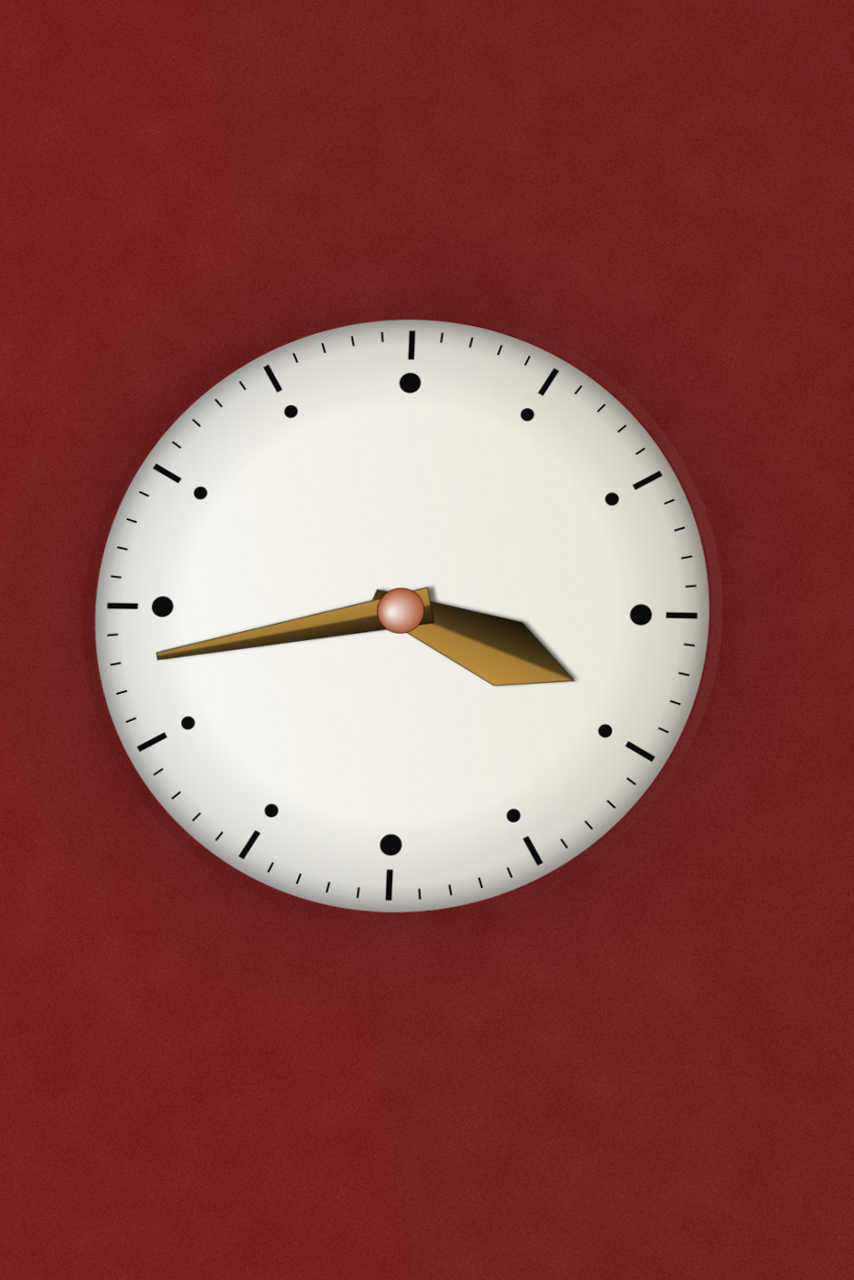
3:43
